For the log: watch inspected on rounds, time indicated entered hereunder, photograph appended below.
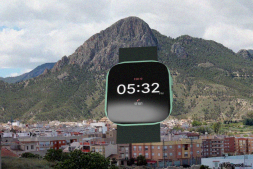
5:32
